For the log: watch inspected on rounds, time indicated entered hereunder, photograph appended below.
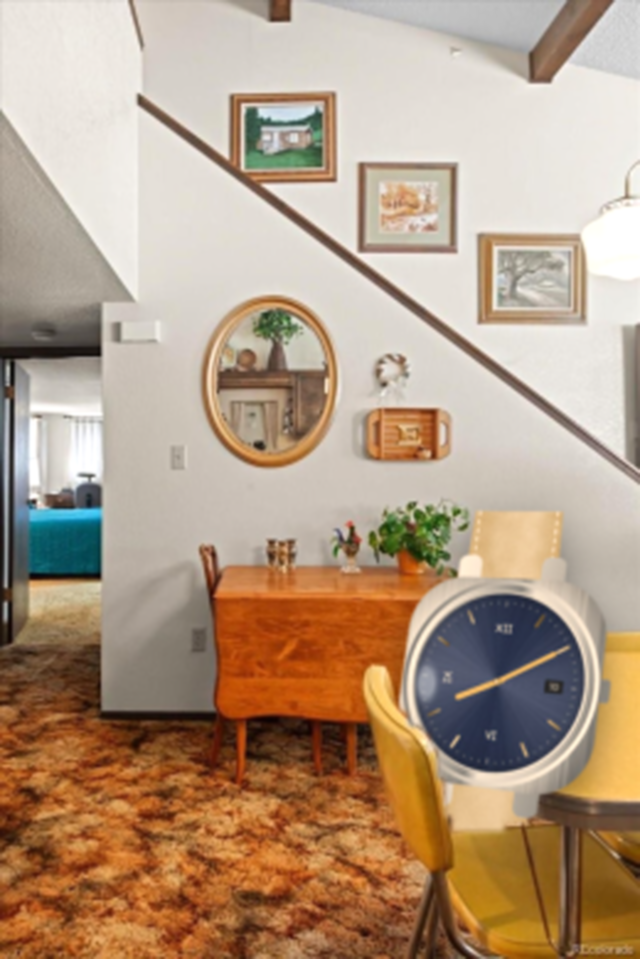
8:10
